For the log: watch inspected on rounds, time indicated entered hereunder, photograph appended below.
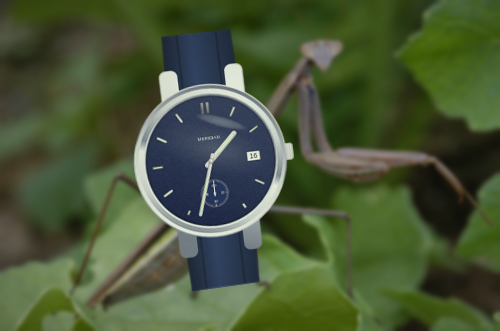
1:33
